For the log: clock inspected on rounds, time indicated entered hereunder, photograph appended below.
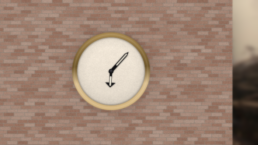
6:07
